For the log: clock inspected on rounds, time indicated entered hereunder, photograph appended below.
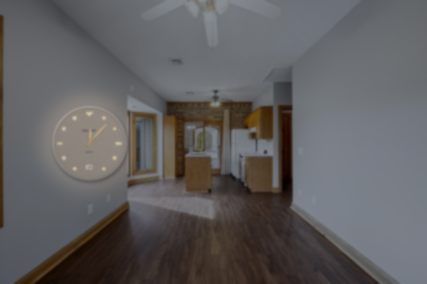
12:07
